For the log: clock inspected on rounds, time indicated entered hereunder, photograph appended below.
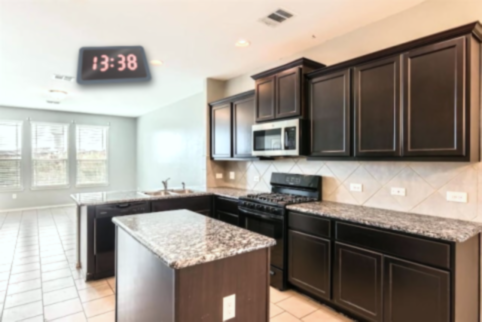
13:38
